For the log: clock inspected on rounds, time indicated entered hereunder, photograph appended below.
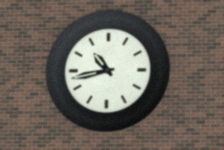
10:43
